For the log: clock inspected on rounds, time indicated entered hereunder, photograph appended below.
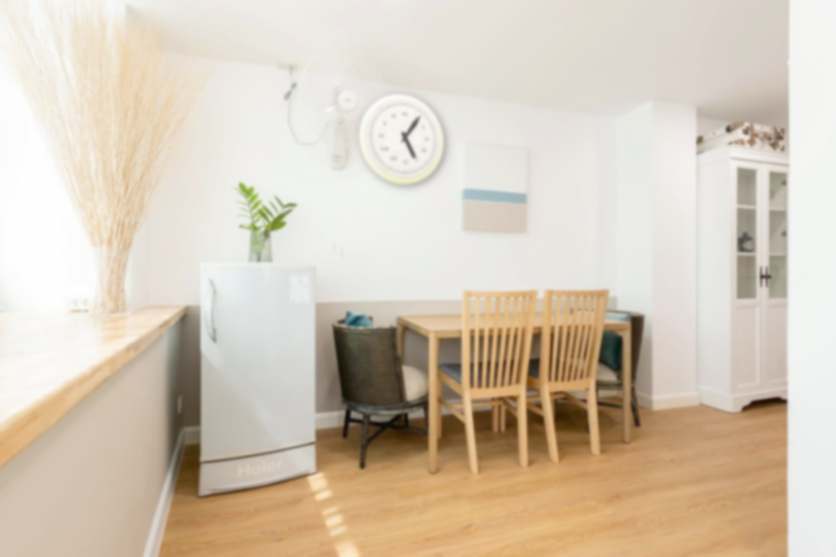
5:06
